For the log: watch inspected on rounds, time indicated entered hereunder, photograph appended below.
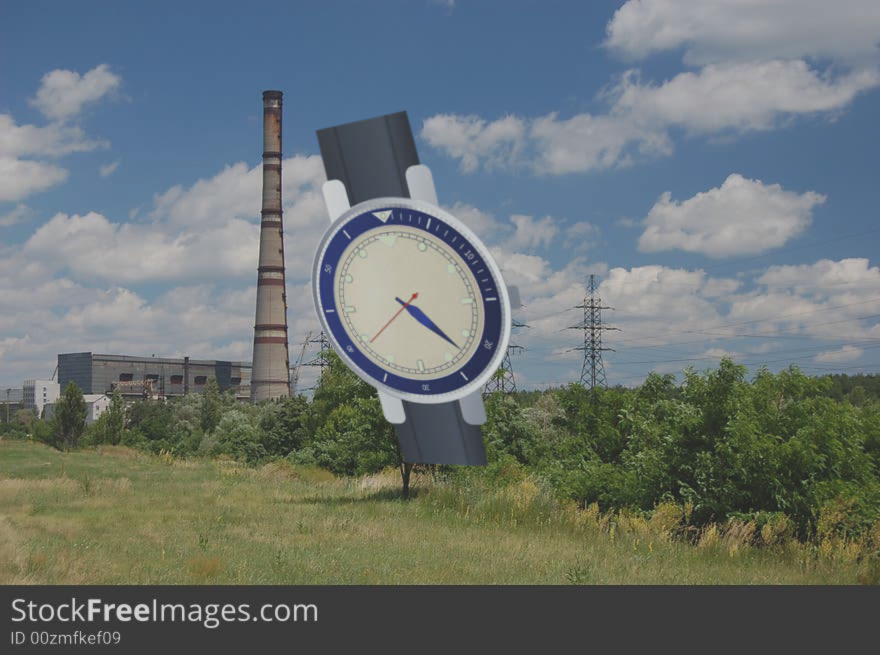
4:22:39
